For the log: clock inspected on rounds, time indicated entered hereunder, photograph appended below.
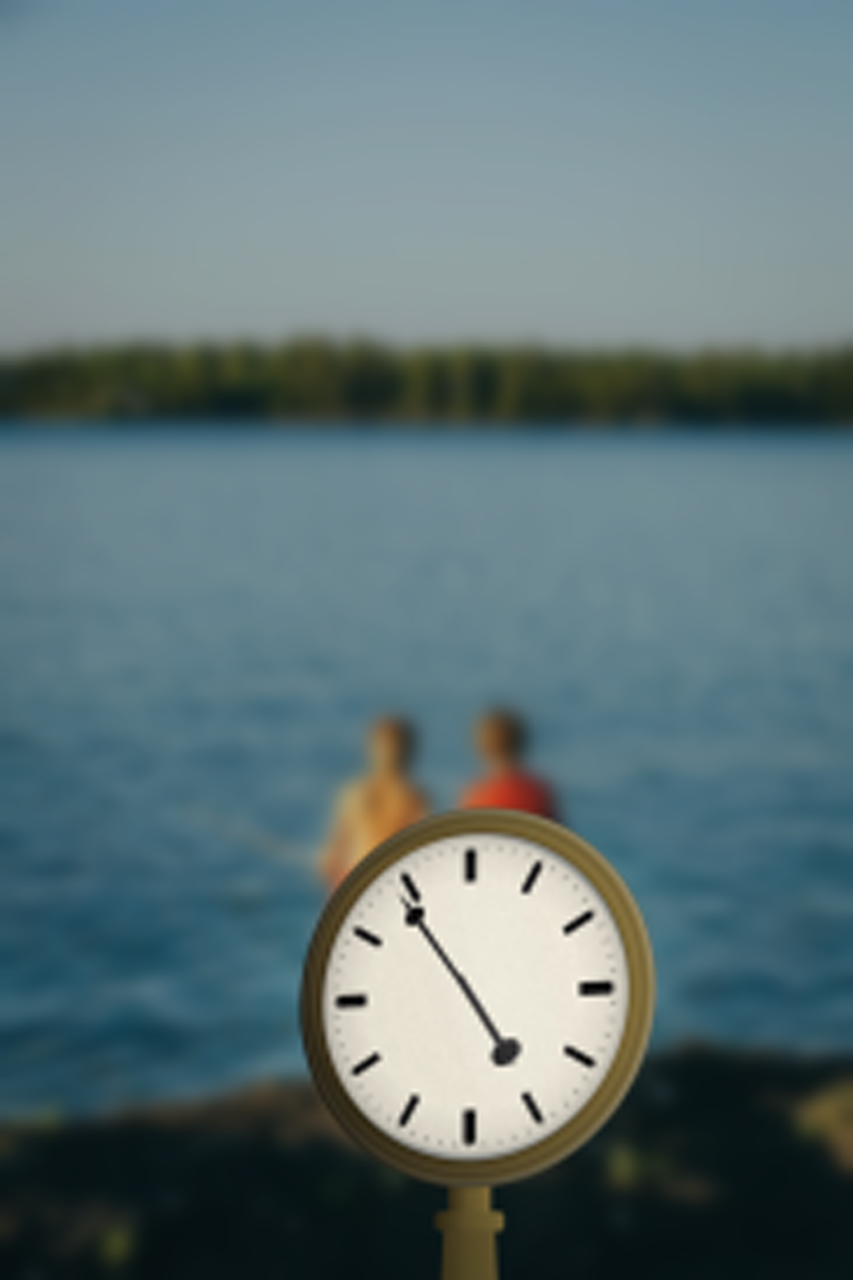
4:54
